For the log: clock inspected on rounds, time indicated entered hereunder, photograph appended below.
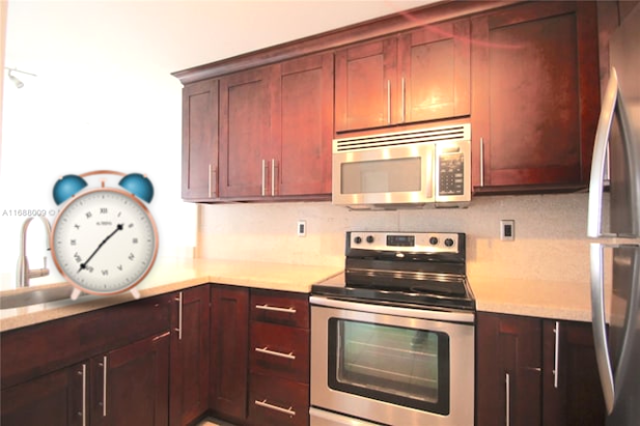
1:37
